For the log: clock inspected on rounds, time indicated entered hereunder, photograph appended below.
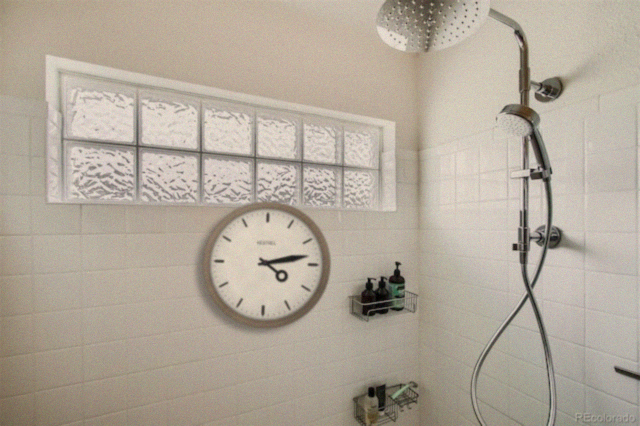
4:13
